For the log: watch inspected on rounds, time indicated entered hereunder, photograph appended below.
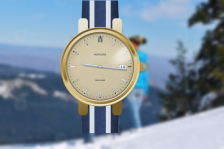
9:16
